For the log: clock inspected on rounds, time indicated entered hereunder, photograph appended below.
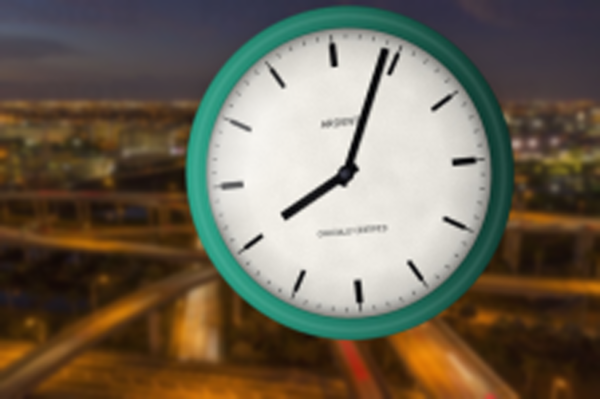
8:04
